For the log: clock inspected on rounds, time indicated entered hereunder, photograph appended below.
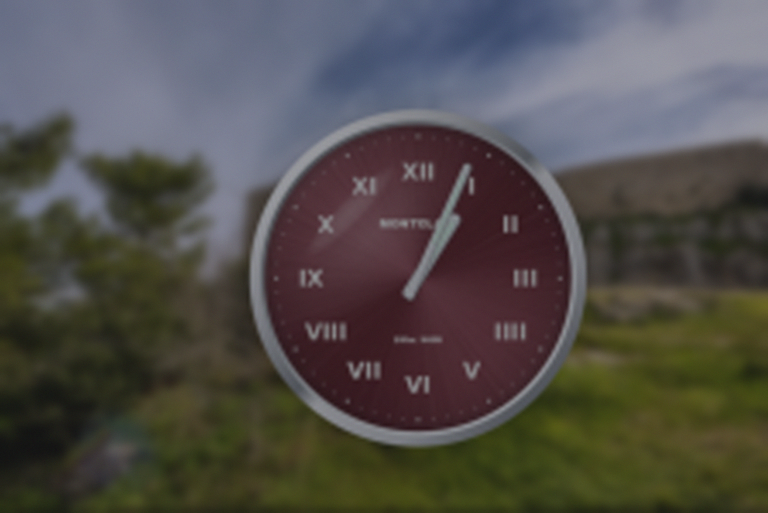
1:04
